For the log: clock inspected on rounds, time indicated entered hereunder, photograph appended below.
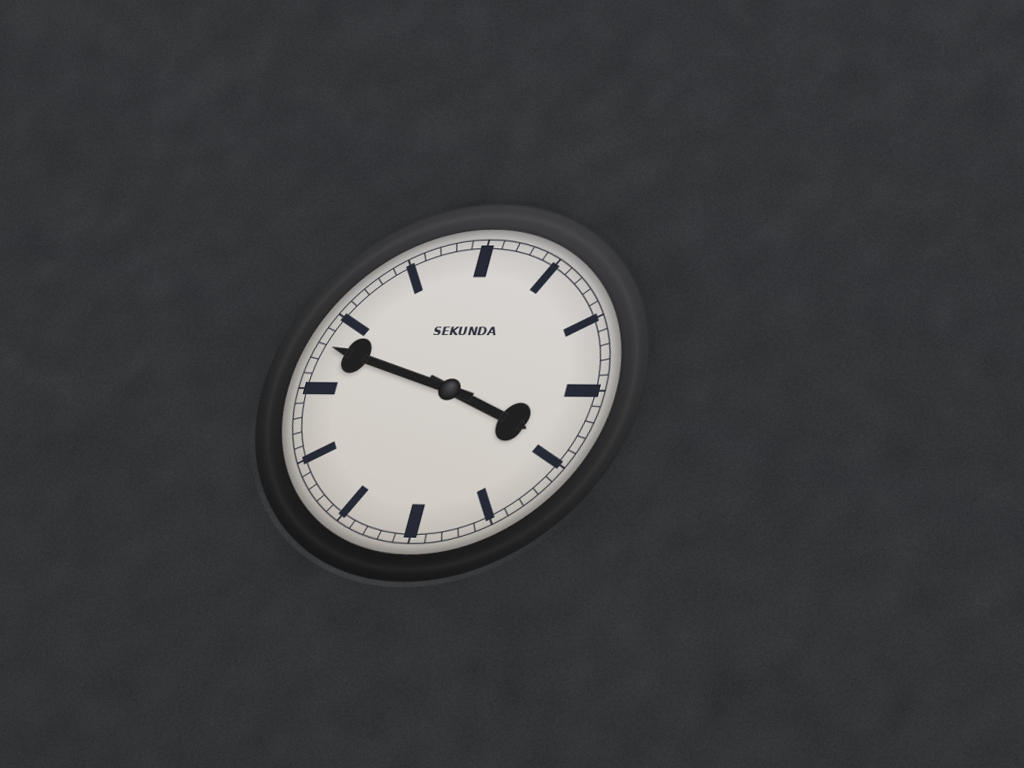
3:48
